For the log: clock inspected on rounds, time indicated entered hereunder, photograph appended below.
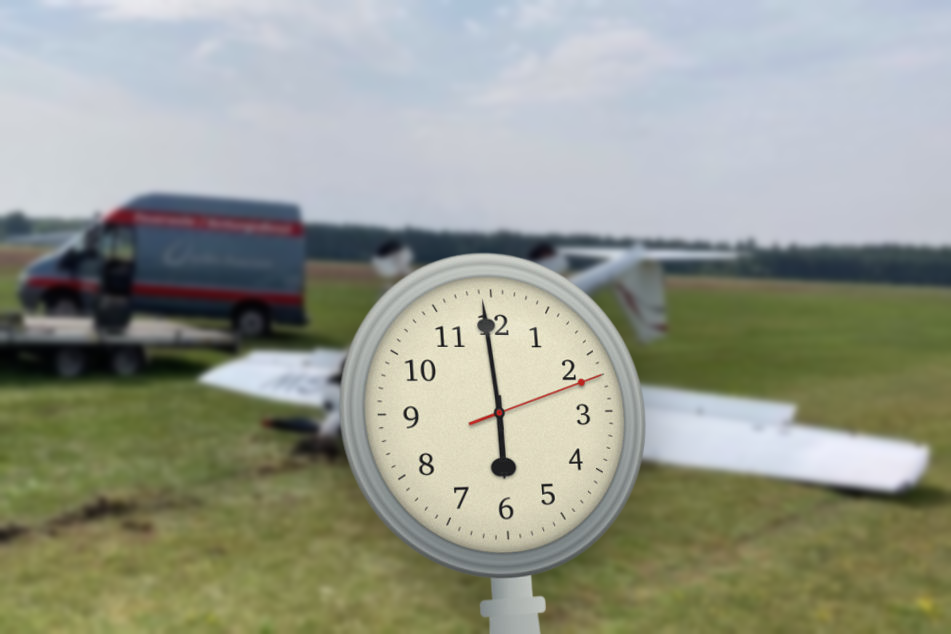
5:59:12
